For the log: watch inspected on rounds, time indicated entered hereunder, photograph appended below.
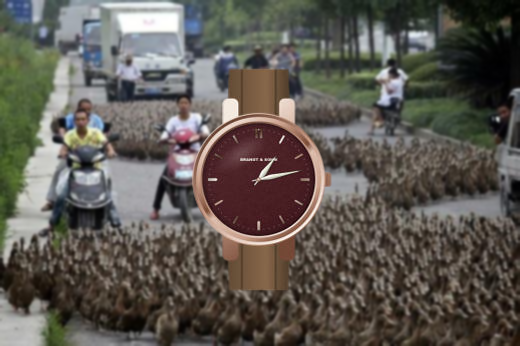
1:13
